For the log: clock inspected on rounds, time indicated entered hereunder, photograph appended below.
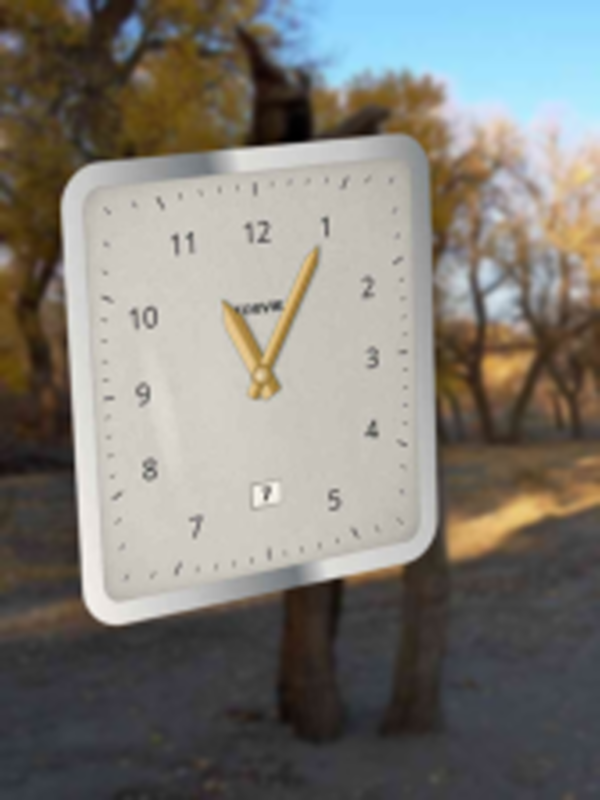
11:05
